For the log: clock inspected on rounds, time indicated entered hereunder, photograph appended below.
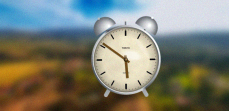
5:51
